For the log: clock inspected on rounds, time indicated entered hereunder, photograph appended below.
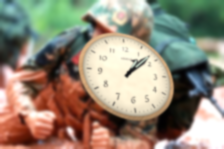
1:08
